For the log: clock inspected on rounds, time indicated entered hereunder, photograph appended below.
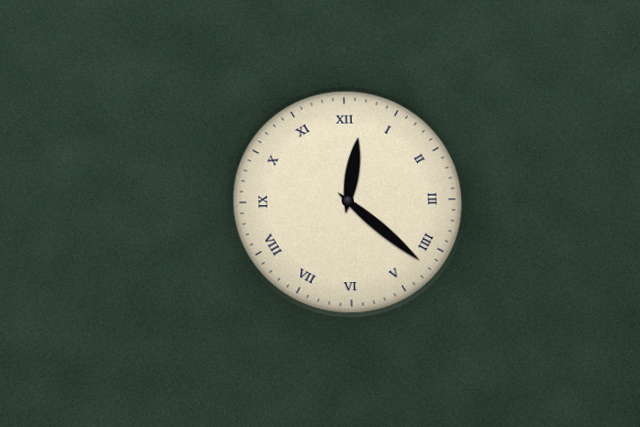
12:22
